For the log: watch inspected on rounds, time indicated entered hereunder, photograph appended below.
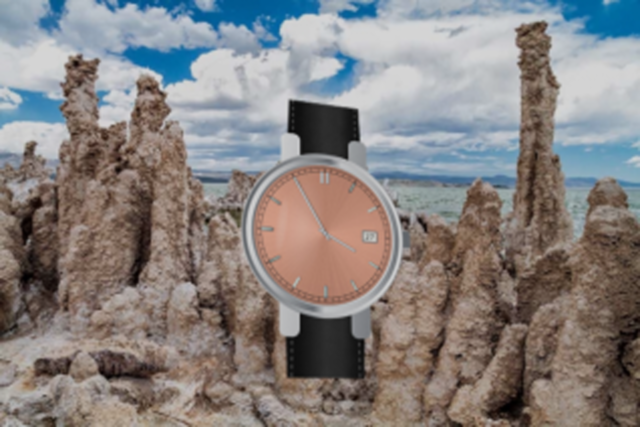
3:55
